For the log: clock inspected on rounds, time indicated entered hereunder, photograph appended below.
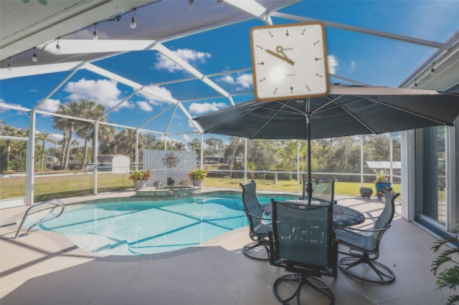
10:50
